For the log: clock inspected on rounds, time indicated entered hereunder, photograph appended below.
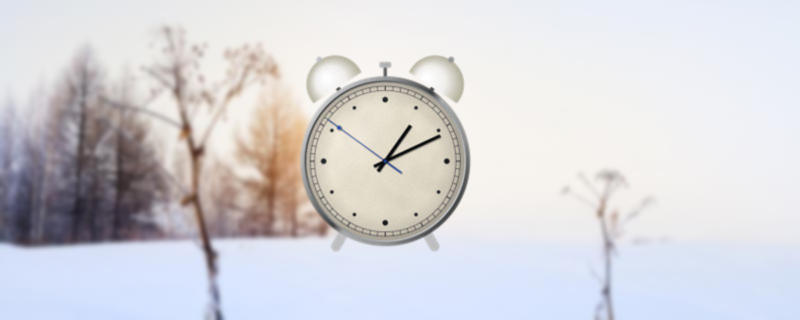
1:10:51
